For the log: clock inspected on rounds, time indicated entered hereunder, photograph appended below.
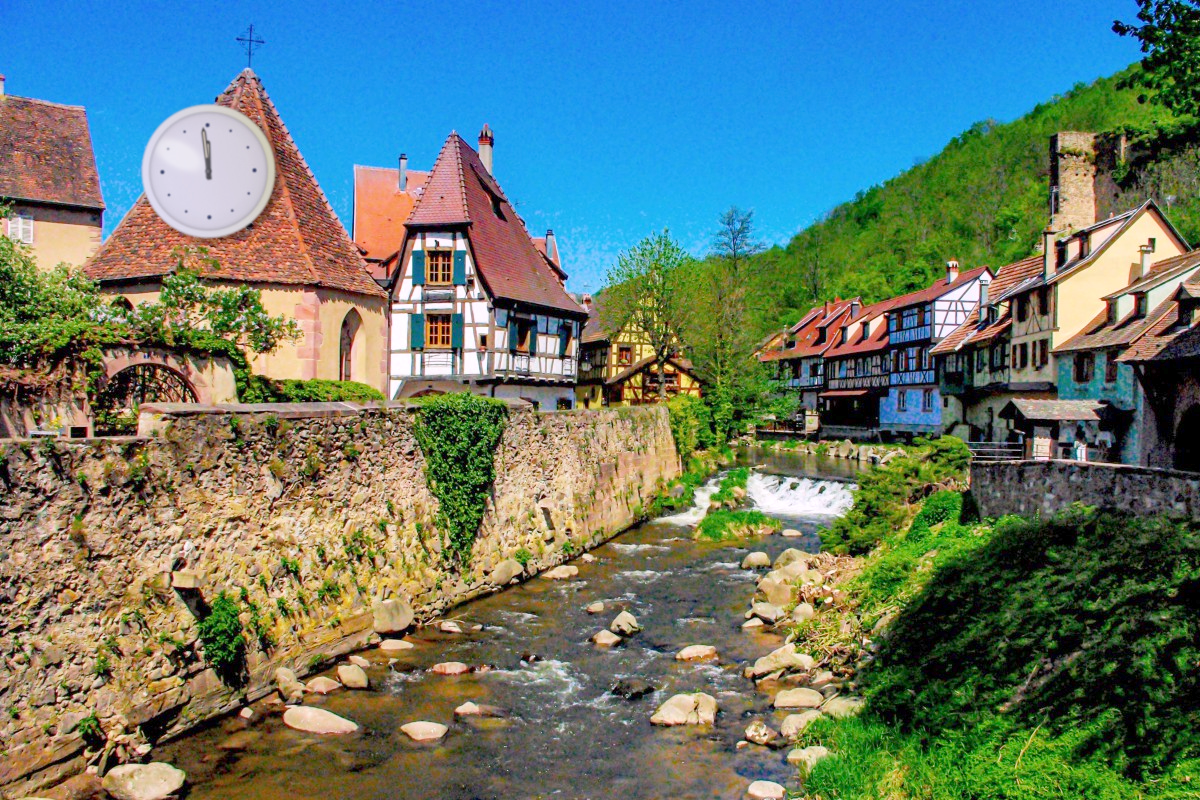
11:59
